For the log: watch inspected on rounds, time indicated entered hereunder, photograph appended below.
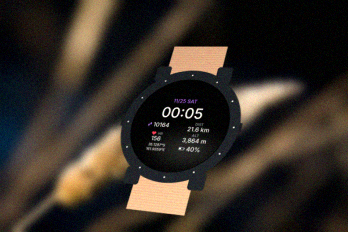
0:05
